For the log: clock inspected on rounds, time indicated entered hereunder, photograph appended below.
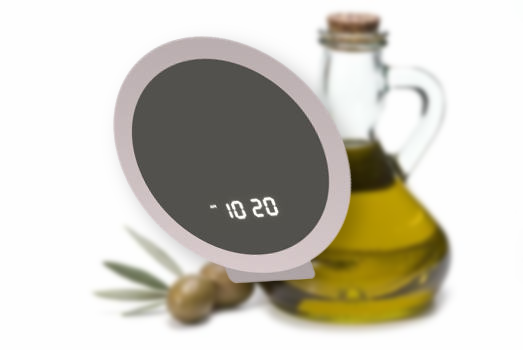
10:20
